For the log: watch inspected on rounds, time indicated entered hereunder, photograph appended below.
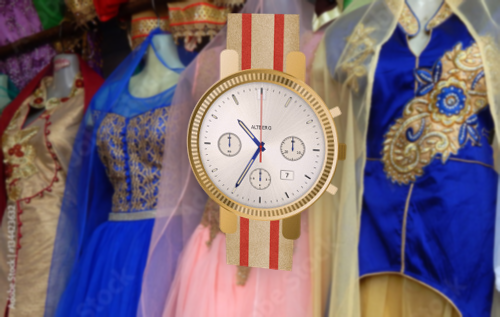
10:35
